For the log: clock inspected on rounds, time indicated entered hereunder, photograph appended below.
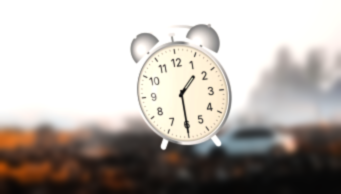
1:30
